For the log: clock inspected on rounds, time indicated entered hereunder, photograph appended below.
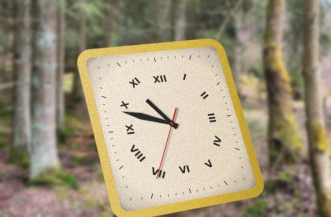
10:48:35
